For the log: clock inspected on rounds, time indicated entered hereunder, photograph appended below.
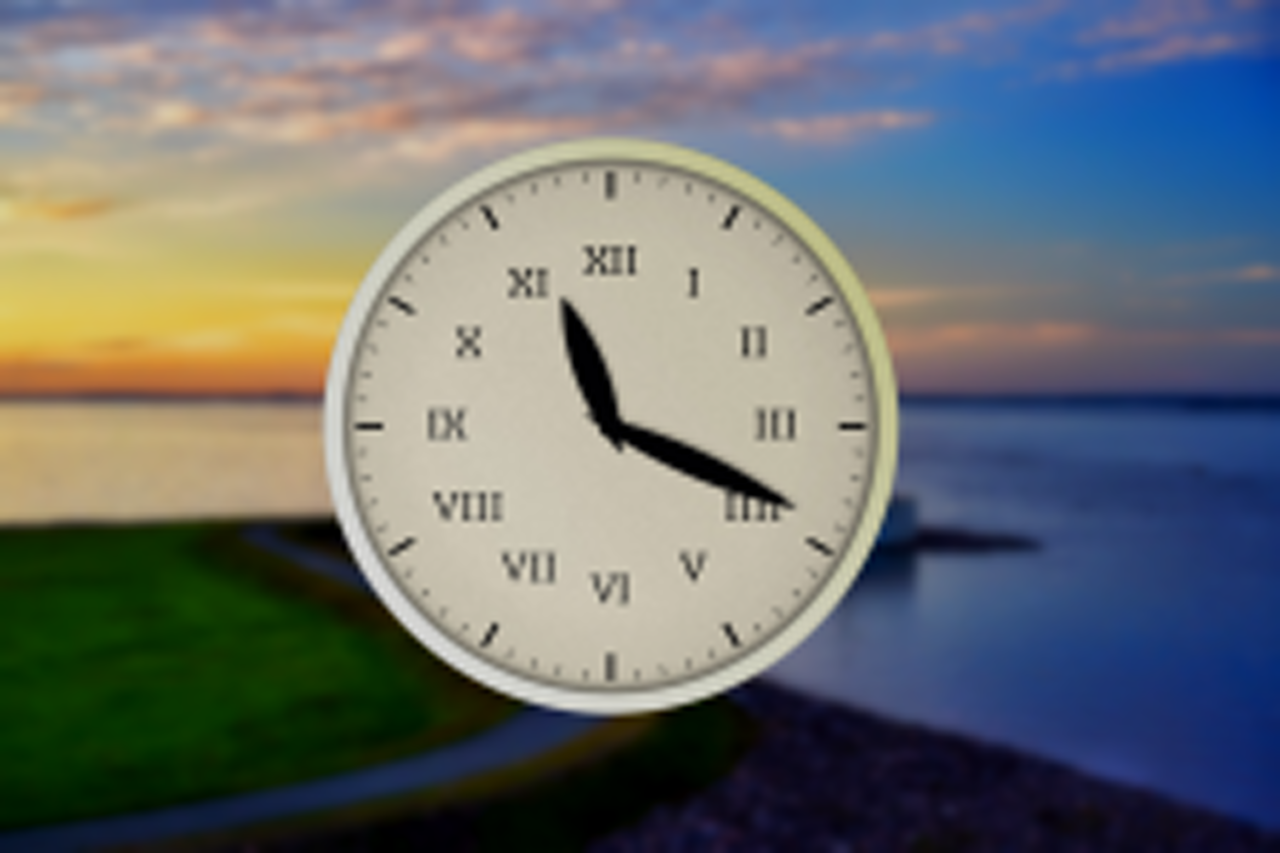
11:19
